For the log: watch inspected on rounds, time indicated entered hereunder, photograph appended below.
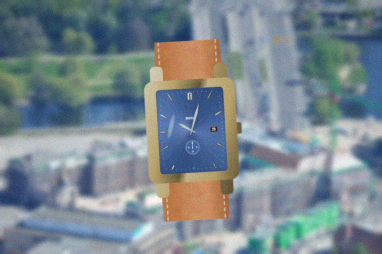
10:03
